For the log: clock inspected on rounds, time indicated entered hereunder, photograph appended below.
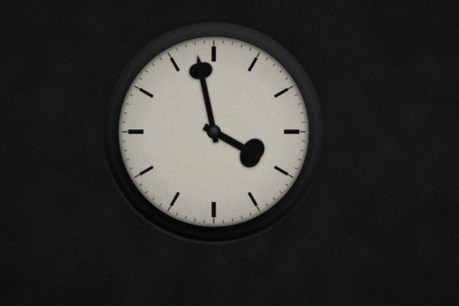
3:58
